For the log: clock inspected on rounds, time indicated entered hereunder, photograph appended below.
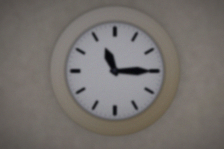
11:15
